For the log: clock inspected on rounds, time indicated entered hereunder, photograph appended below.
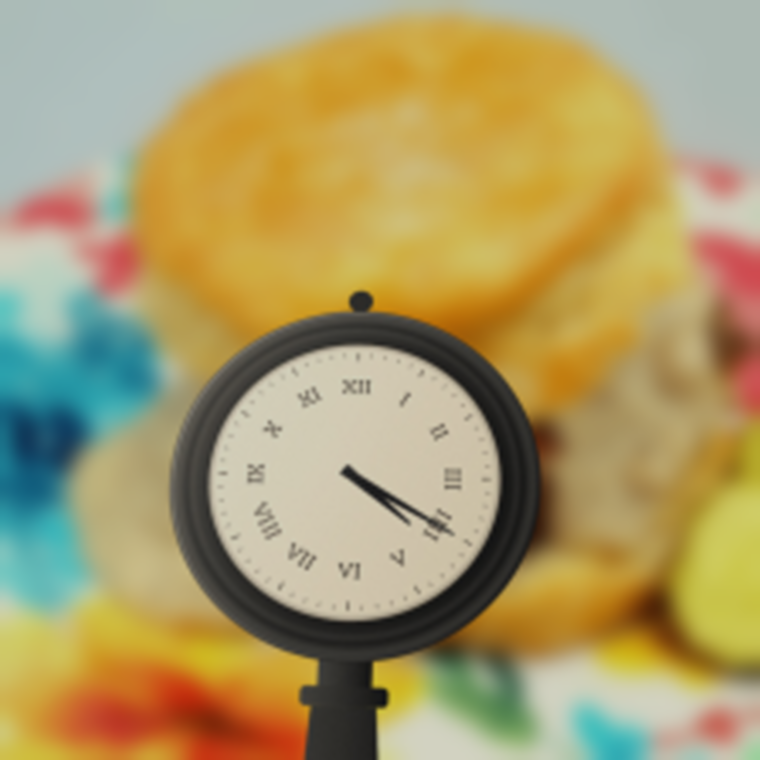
4:20
